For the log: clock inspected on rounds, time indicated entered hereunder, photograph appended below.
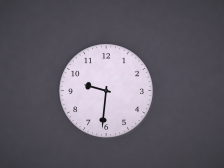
9:31
